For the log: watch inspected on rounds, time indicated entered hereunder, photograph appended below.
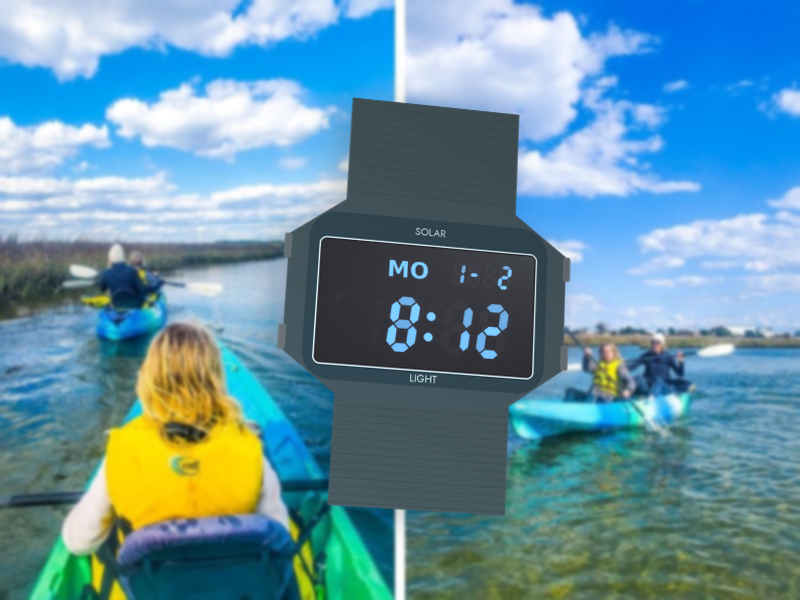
8:12
